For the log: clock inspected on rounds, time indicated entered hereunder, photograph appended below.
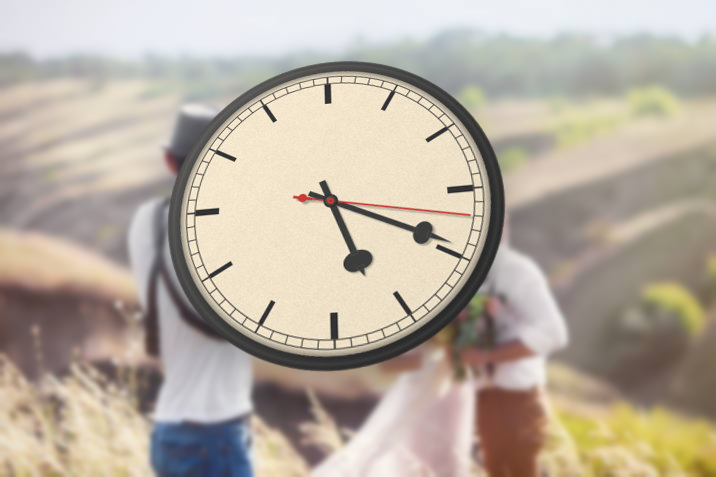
5:19:17
